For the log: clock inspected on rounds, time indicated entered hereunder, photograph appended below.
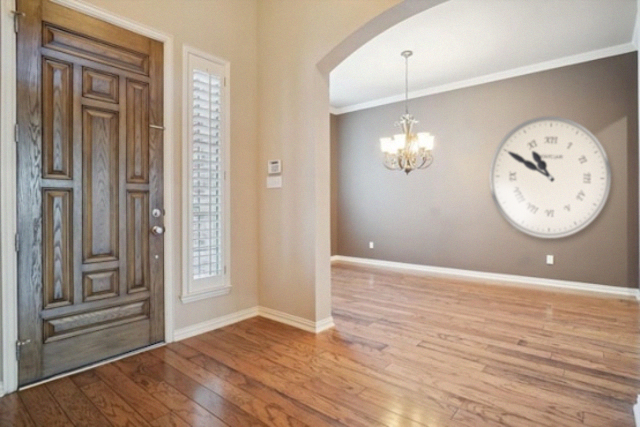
10:50
